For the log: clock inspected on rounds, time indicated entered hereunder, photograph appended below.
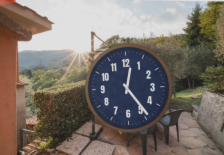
12:24
